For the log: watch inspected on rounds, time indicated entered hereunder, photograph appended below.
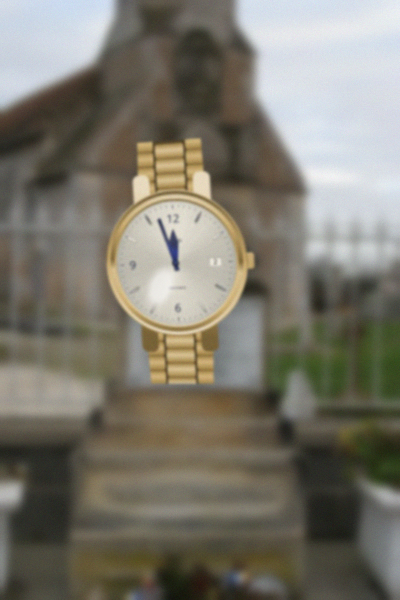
11:57
